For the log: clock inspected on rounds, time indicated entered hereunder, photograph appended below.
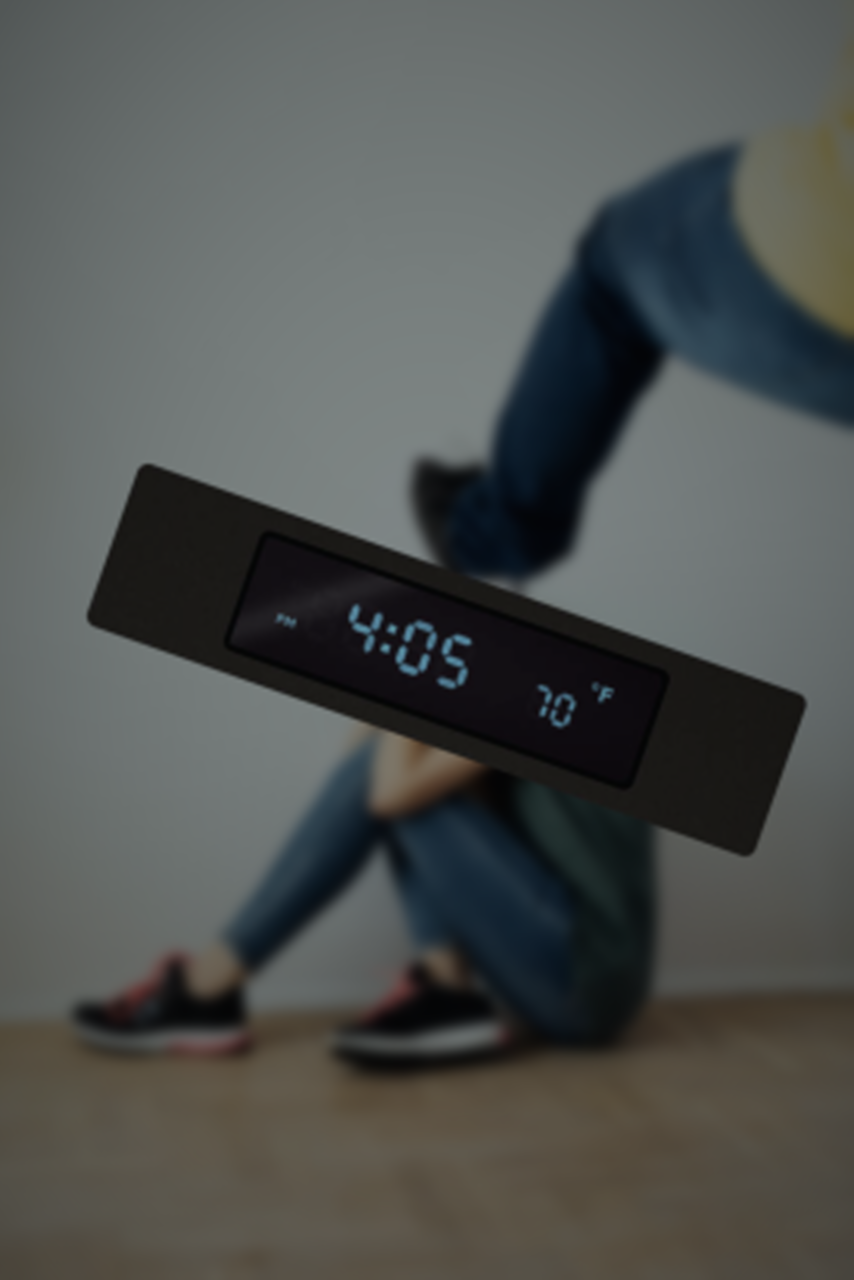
4:05
